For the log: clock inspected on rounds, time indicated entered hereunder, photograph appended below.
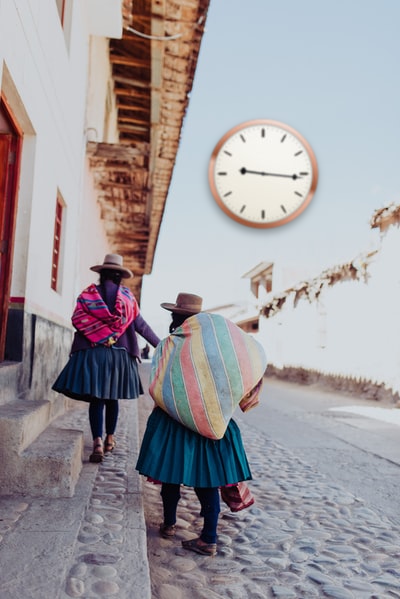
9:16
